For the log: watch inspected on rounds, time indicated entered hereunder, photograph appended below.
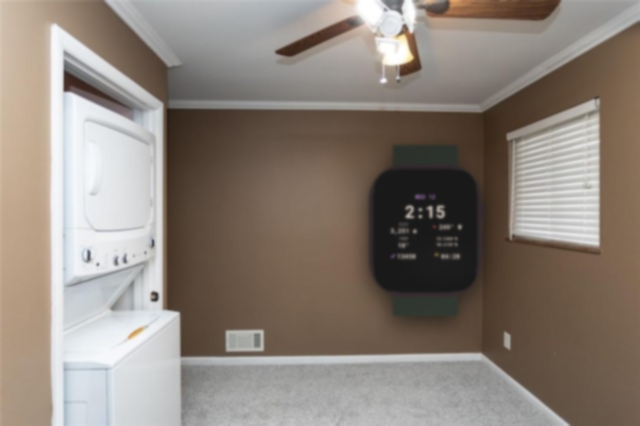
2:15
